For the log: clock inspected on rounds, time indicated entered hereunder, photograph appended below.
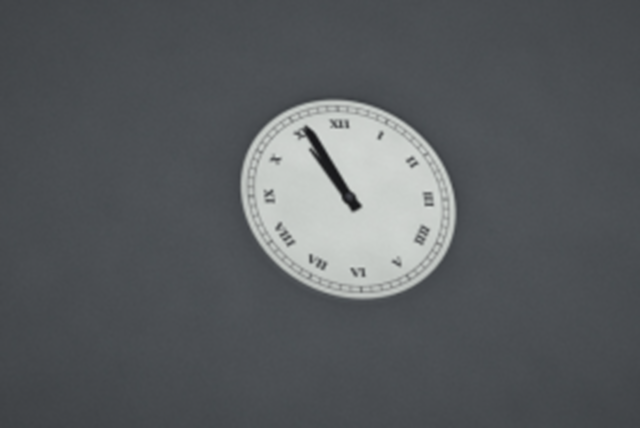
10:56
